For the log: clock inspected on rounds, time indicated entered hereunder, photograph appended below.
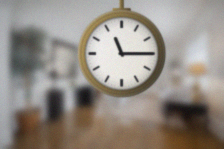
11:15
